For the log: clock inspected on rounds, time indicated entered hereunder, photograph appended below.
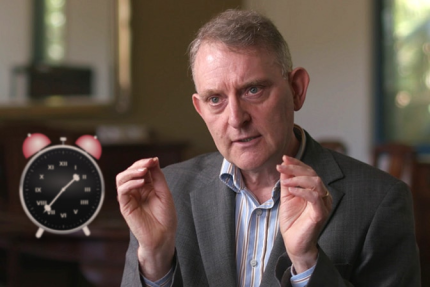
1:37
